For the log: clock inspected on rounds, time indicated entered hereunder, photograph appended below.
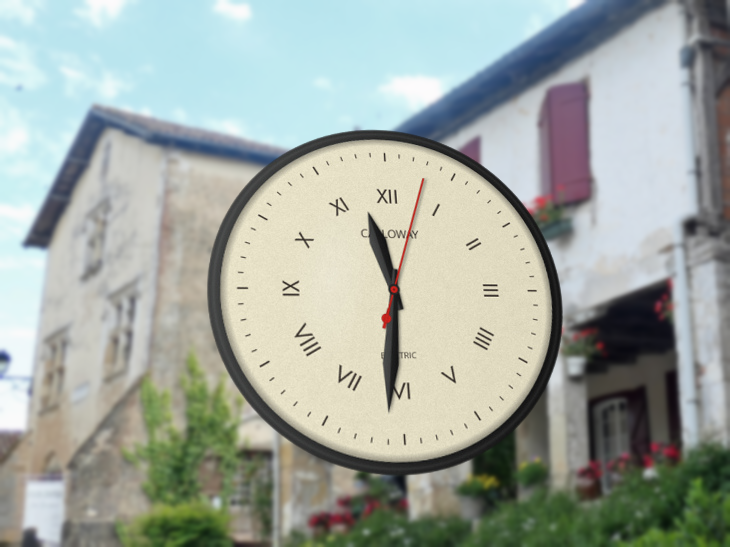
11:31:03
